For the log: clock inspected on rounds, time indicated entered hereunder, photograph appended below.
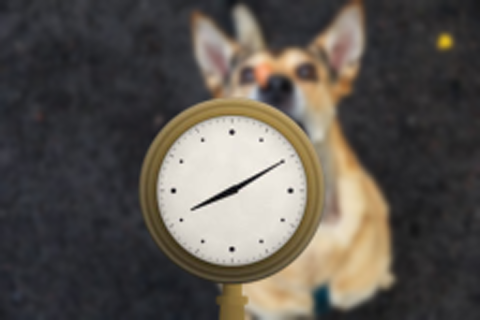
8:10
